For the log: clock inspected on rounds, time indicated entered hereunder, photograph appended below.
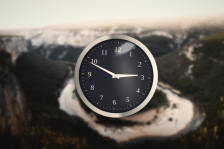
2:49
